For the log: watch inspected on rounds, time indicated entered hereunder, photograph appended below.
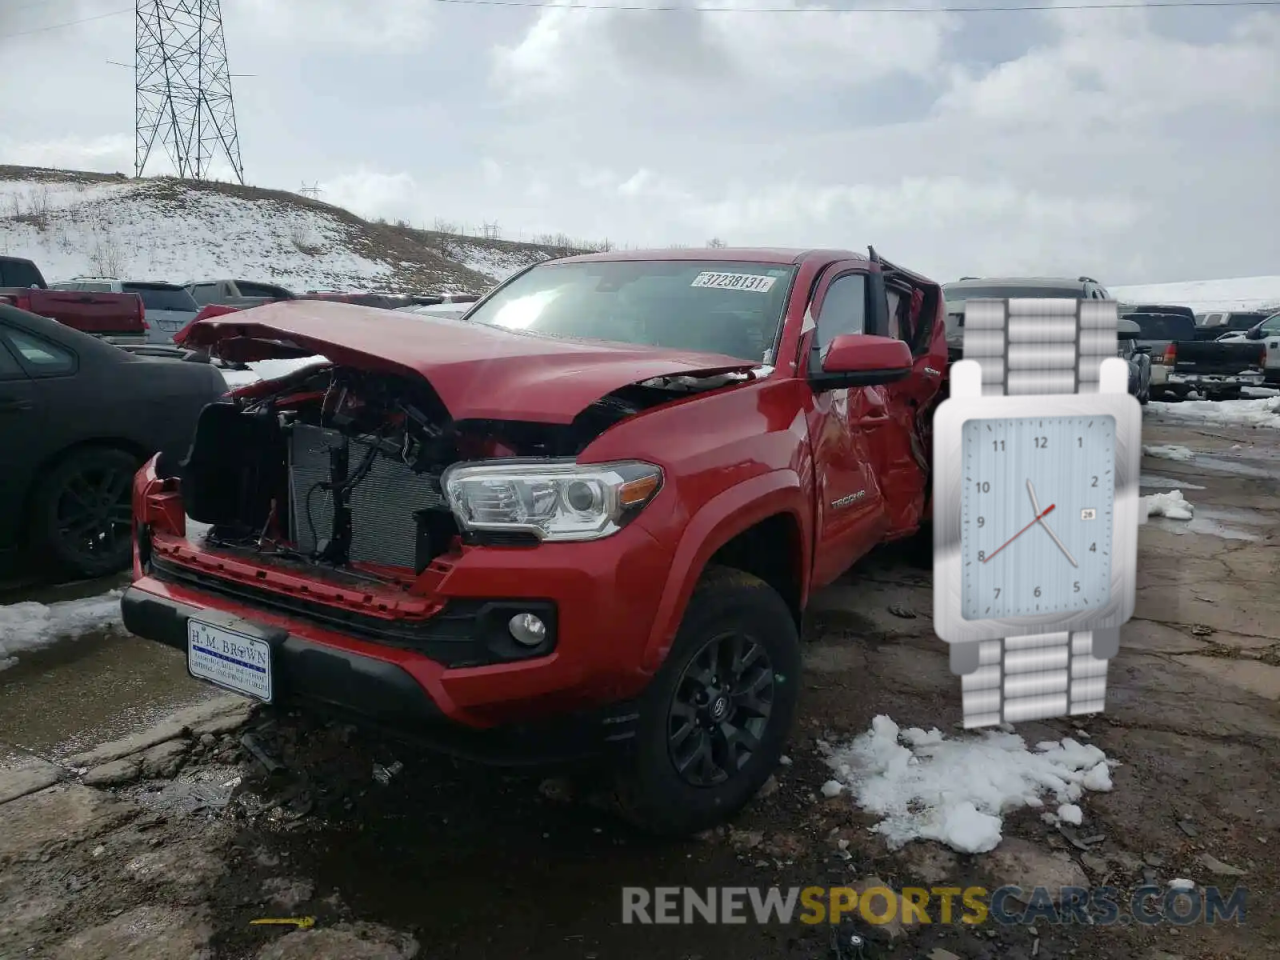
11:23:39
